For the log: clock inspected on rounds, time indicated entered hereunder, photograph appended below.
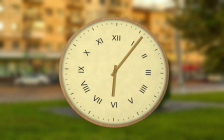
6:06
